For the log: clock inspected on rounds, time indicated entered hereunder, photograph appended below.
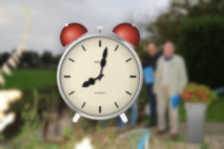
8:02
